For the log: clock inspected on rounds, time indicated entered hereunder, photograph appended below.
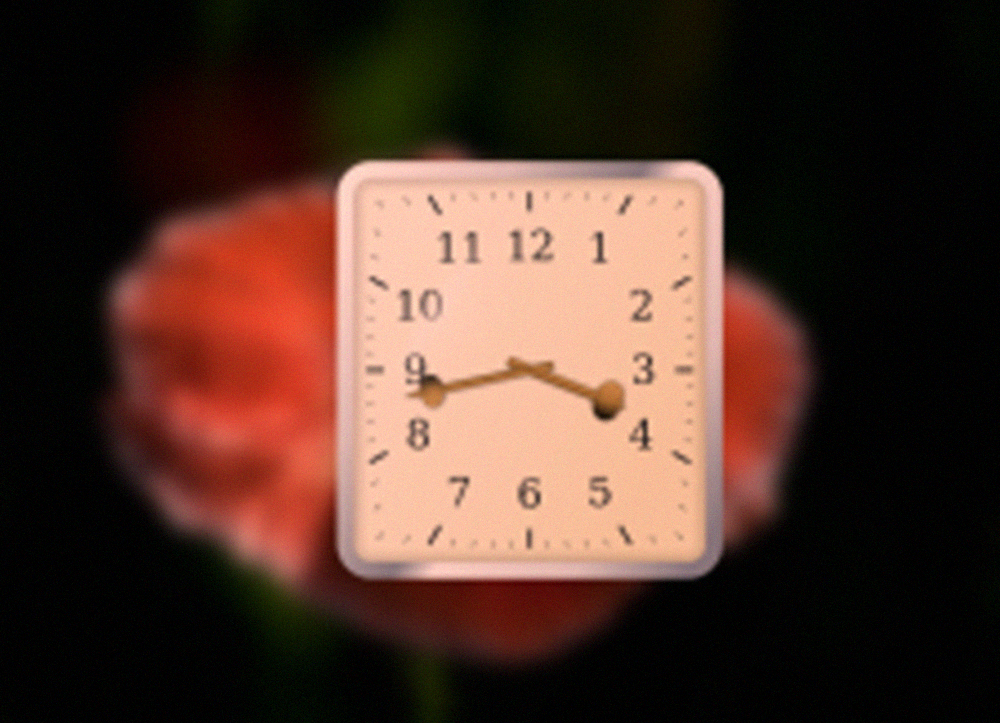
3:43
